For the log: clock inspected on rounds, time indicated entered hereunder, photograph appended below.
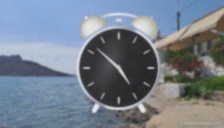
4:52
